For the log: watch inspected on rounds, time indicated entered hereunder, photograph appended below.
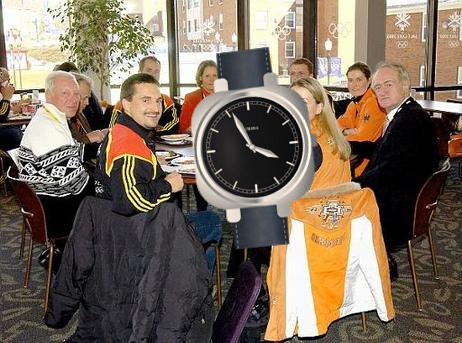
3:56
